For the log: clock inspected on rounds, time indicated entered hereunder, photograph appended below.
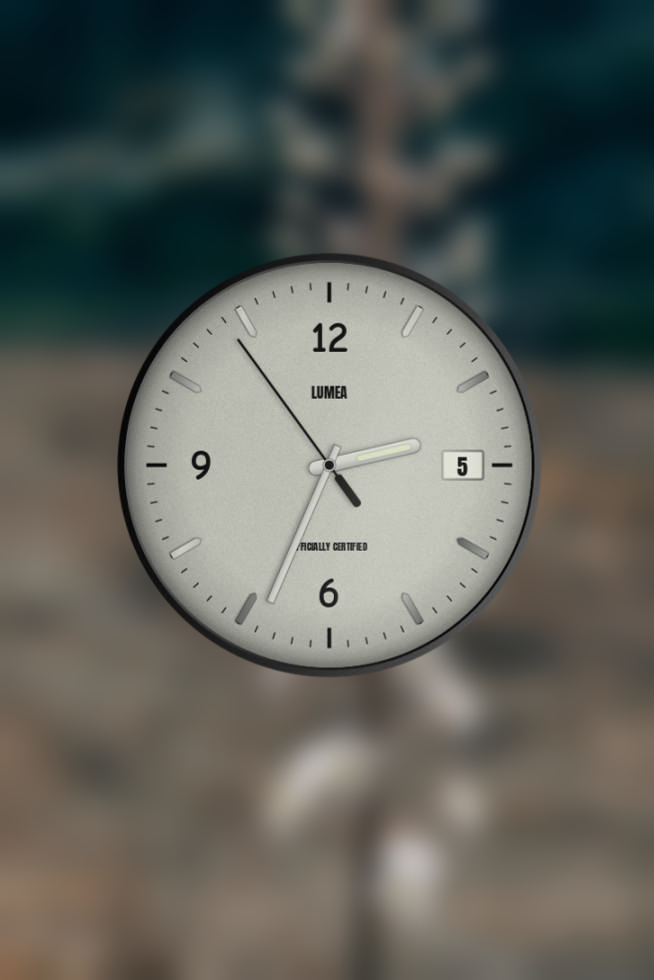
2:33:54
